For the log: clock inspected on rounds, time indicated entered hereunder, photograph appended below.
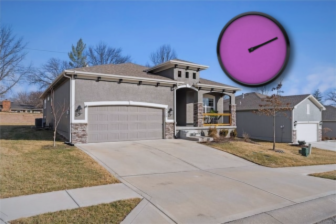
2:11
